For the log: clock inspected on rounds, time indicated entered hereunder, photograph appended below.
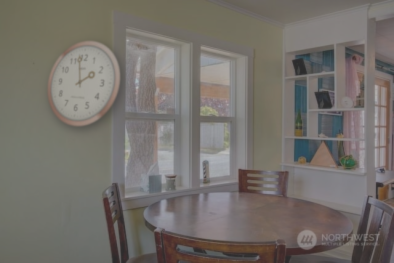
1:58
